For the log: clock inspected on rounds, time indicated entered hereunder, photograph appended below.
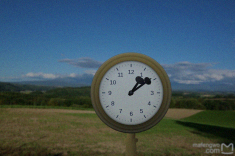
1:09
